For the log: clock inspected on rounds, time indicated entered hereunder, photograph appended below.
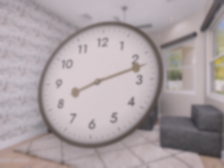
8:12
